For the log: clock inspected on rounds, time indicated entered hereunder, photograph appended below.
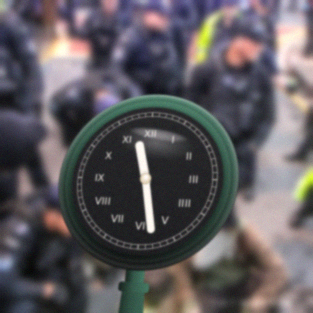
11:28
